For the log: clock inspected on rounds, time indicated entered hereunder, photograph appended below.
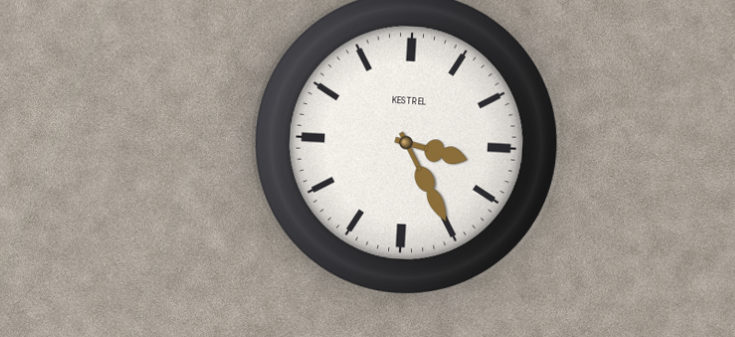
3:25
